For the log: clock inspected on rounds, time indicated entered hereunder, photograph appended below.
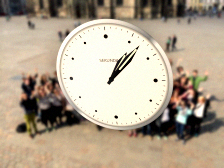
1:07
